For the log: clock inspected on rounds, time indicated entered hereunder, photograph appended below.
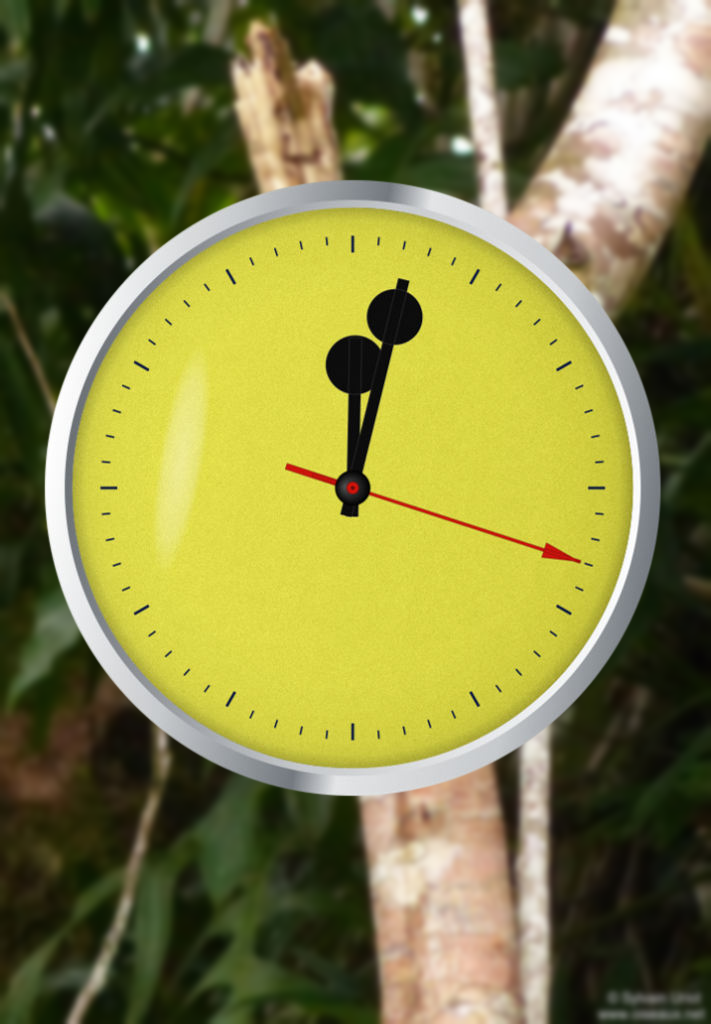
12:02:18
